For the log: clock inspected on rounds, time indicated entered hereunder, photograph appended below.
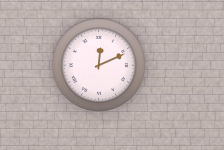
12:11
